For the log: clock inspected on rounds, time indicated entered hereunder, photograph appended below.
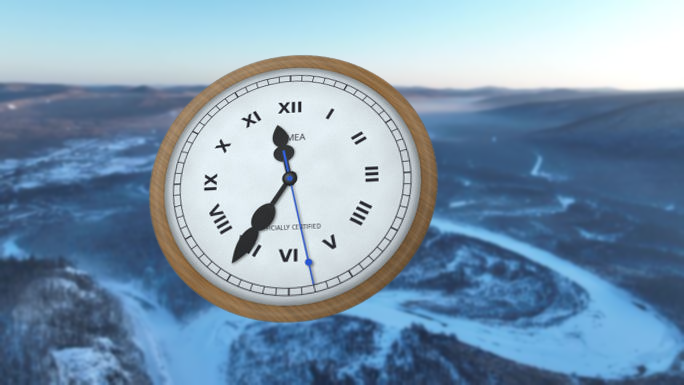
11:35:28
